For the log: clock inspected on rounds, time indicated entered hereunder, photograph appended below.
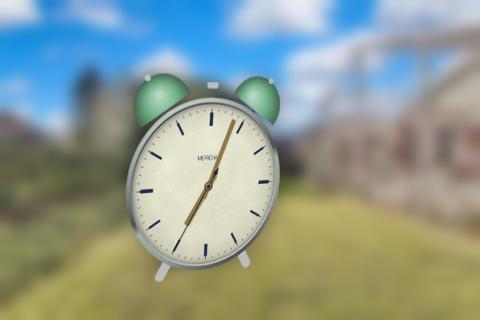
7:03:35
